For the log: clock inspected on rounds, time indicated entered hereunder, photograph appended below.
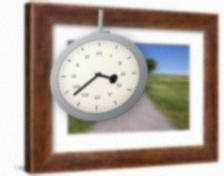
3:38
